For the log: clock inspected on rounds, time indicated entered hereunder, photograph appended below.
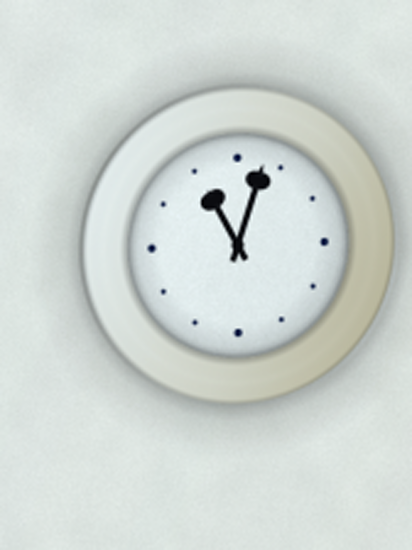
11:03
